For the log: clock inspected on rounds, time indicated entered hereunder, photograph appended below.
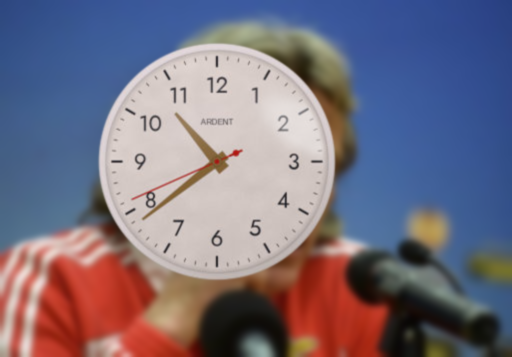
10:38:41
